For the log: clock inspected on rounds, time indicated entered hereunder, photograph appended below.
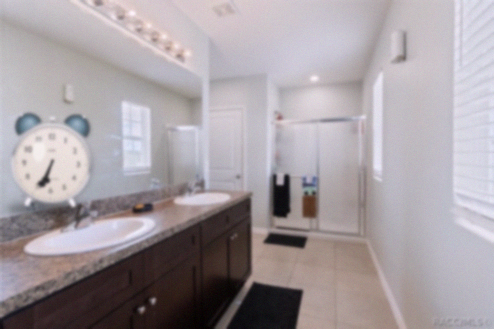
6:34
